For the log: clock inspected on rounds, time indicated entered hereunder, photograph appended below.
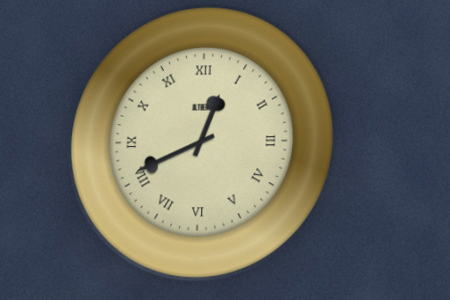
12:41
